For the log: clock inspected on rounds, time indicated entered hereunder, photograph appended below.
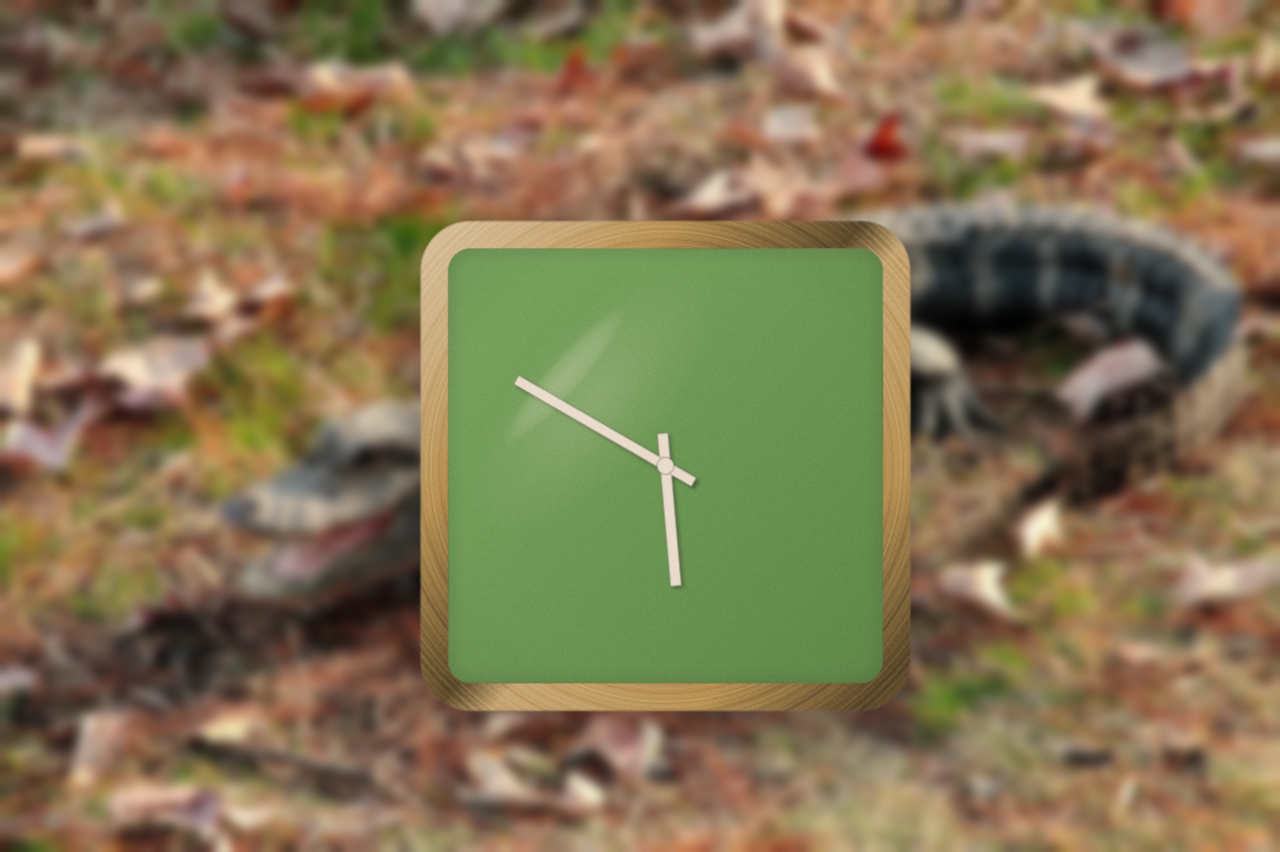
5:50
